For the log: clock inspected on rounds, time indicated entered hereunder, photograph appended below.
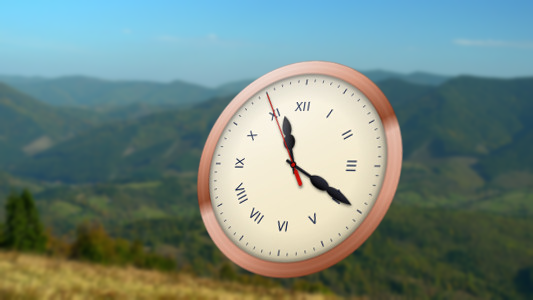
11:19:55
